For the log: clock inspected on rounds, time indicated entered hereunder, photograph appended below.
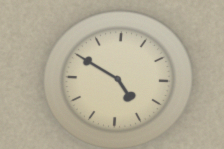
4:50
